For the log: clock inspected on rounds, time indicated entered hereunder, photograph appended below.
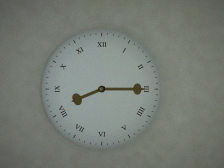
8:15
